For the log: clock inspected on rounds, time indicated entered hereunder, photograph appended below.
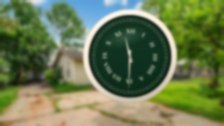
11:30
